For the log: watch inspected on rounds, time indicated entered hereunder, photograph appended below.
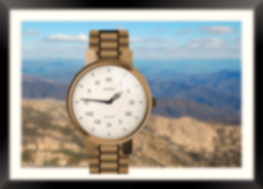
1:46
